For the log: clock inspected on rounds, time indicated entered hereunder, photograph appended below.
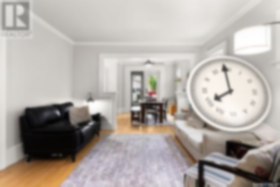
7:59
